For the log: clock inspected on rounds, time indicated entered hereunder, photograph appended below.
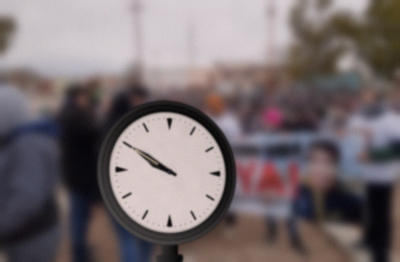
9:50
